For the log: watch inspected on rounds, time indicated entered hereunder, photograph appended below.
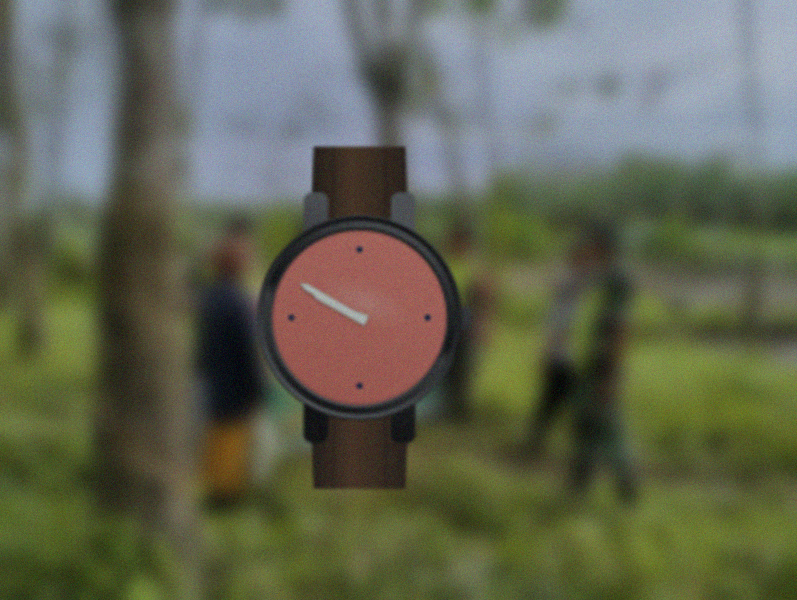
9:50
